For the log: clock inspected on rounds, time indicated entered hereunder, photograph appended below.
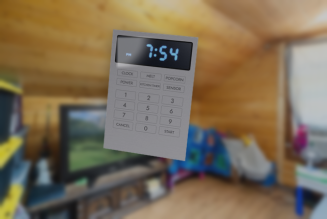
7:54
